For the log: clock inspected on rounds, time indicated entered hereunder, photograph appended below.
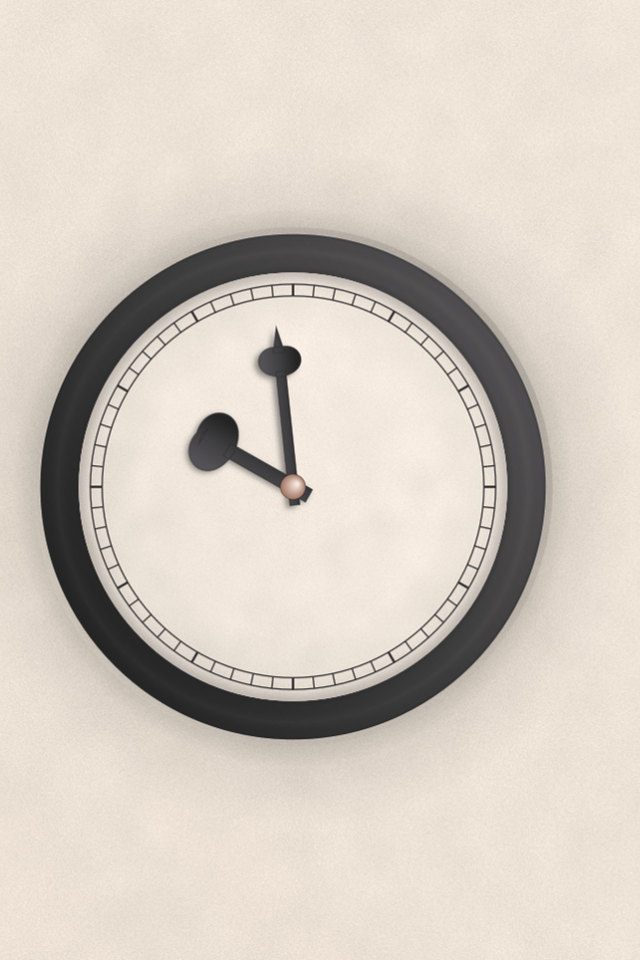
9:59
